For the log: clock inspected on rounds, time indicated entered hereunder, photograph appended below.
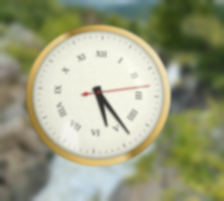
5:23:13
